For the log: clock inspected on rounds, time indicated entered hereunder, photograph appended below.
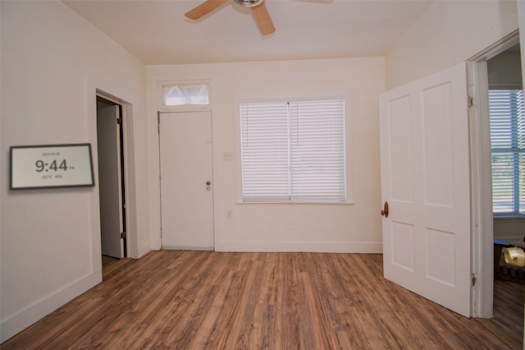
9:44
